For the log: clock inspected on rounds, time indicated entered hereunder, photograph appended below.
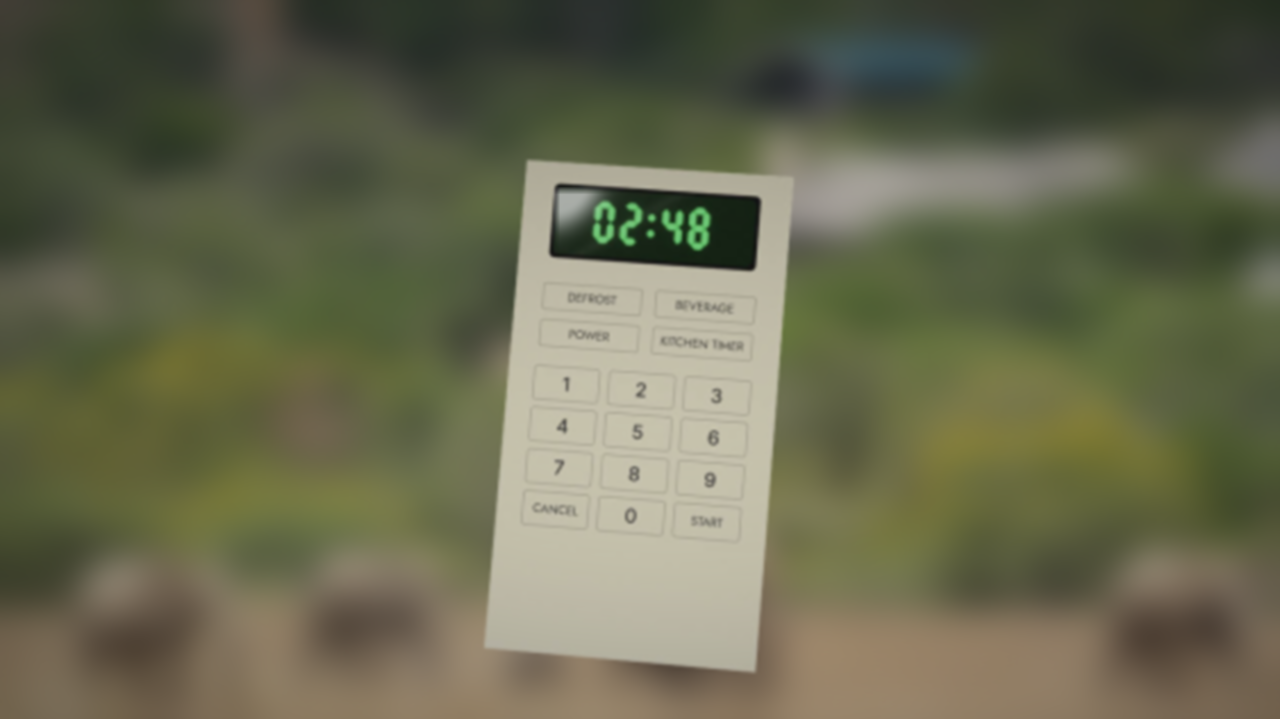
2:48
